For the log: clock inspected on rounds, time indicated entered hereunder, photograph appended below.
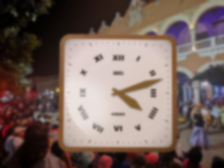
4:12
